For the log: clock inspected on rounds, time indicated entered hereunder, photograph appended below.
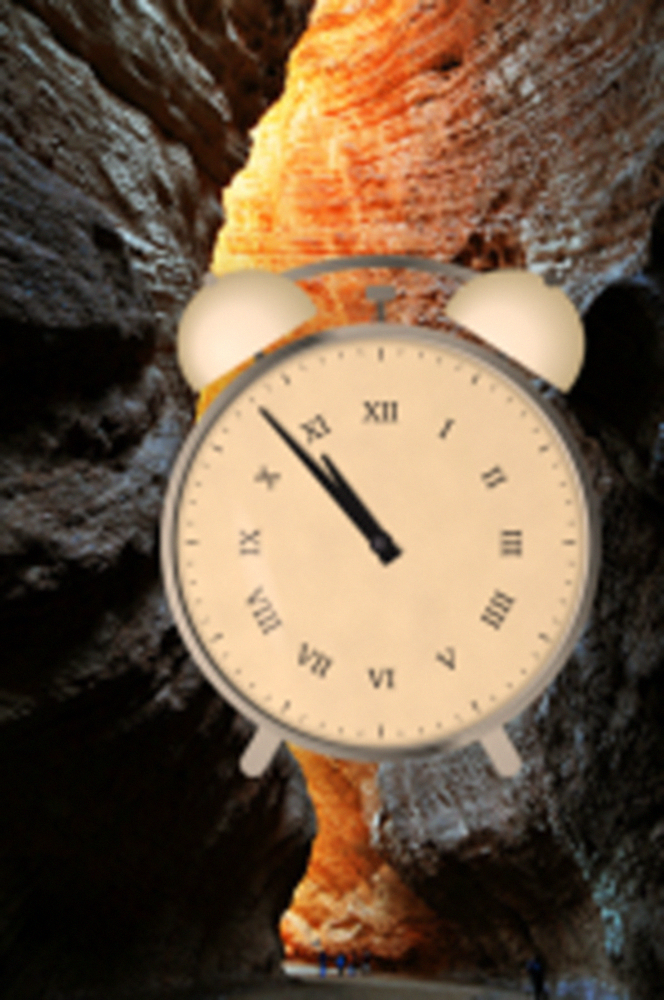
10:53
